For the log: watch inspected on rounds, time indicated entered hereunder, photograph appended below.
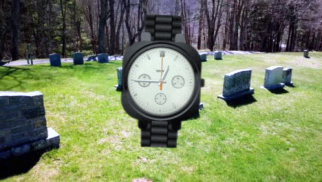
12:45
